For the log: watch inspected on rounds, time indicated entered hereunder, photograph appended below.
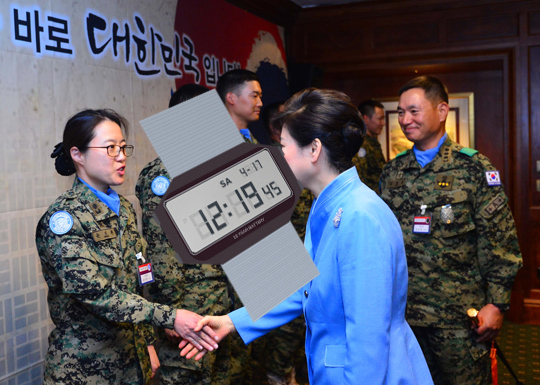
12:19:45
